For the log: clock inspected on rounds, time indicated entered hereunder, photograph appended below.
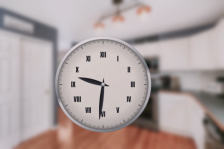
9:31
